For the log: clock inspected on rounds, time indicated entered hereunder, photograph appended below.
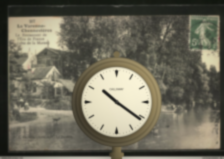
10:21
